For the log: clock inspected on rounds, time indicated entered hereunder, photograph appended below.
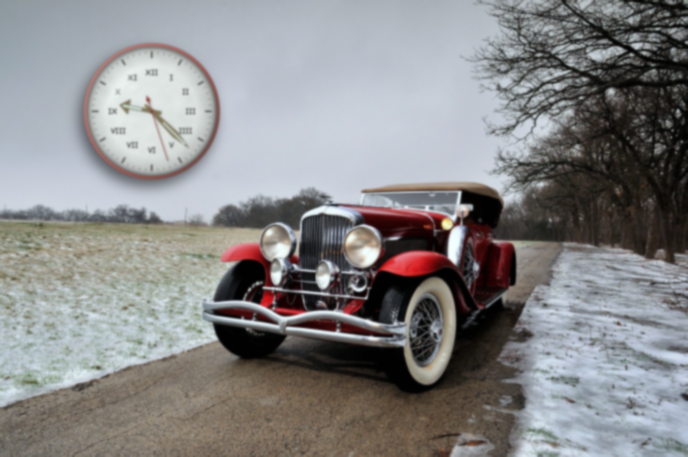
9:22:27
